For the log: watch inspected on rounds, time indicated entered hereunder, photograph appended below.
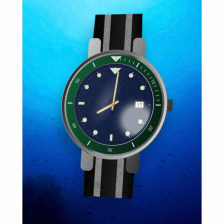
8:01
